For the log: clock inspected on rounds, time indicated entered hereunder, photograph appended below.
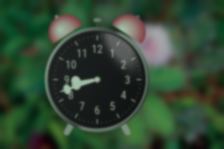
8:42
